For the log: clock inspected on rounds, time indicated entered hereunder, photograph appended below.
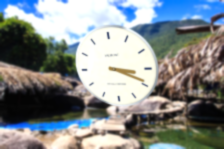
3:19
